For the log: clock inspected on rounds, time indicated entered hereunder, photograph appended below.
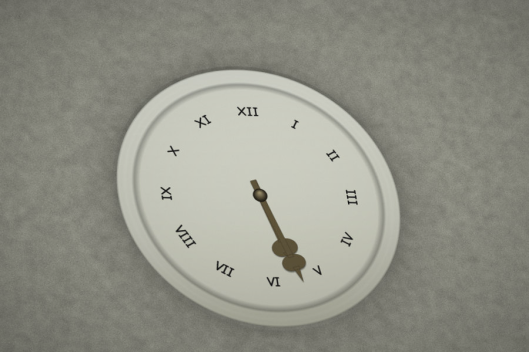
5:27
